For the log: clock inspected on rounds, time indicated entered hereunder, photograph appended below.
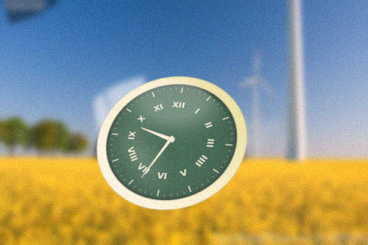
9:34
